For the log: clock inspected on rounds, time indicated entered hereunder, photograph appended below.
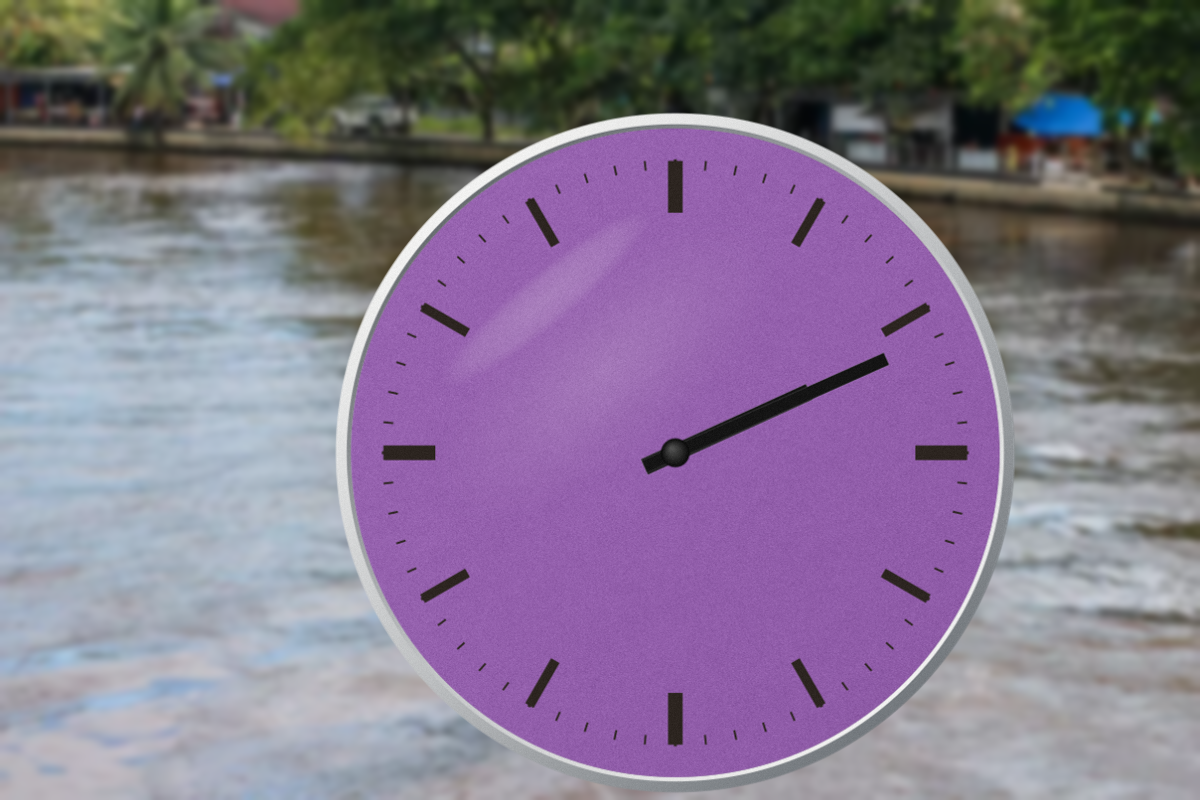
2:11
